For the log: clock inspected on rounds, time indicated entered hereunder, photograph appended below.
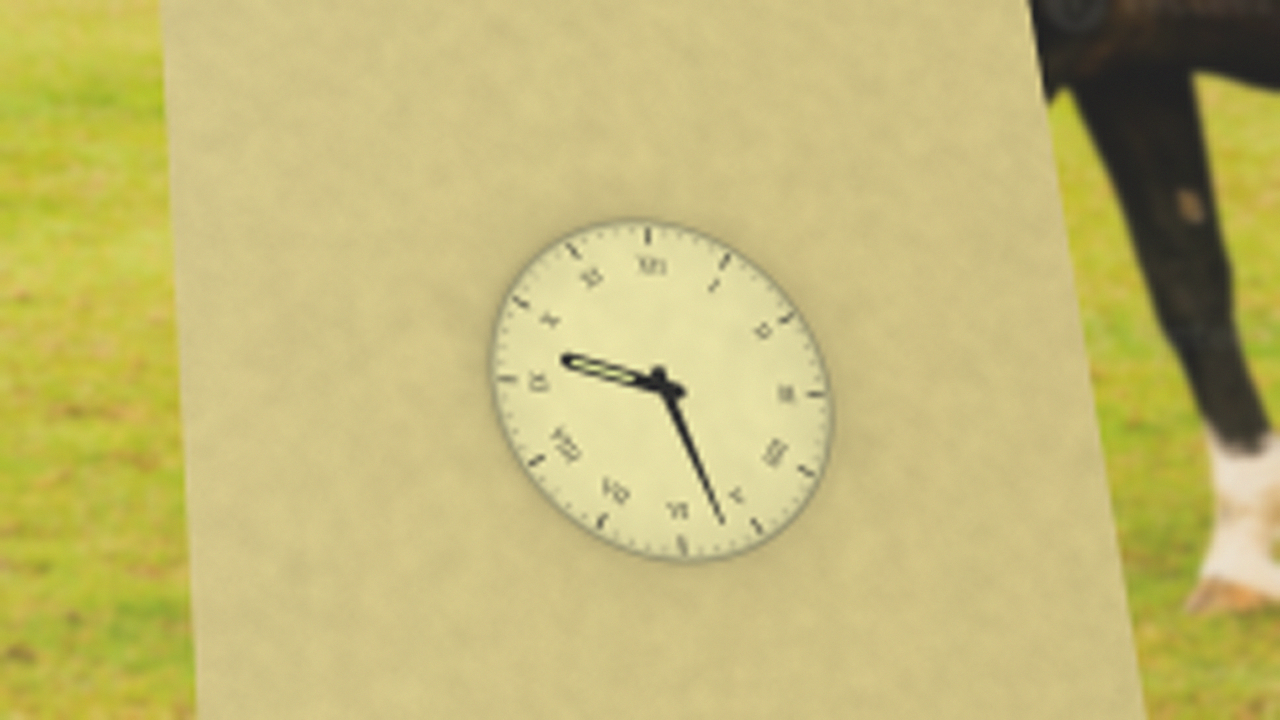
9:27
